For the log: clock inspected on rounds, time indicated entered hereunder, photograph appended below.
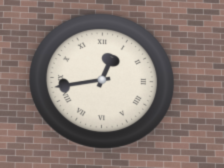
12:43
